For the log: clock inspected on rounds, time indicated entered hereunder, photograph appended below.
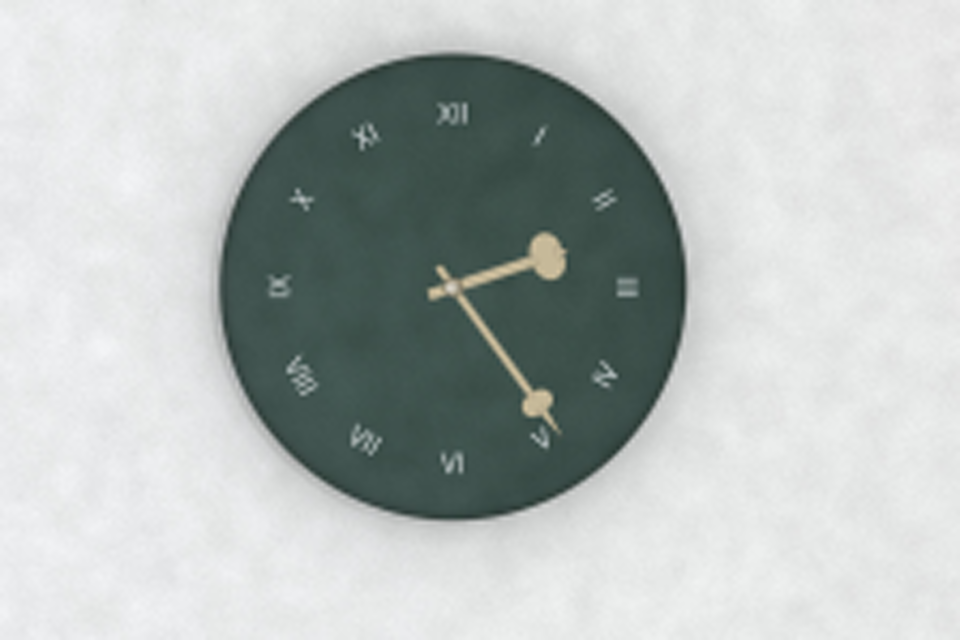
2:24
